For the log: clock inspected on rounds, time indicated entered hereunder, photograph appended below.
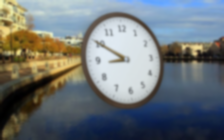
8:50
